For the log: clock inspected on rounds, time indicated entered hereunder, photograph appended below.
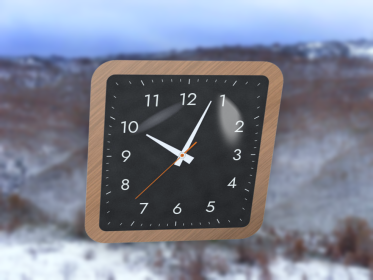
10:03:37
